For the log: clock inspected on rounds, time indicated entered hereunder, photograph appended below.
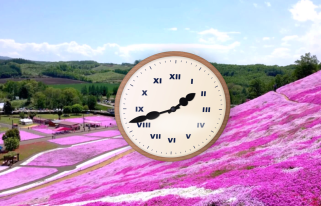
1:42
